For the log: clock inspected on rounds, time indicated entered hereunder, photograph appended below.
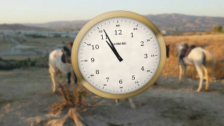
10:56
